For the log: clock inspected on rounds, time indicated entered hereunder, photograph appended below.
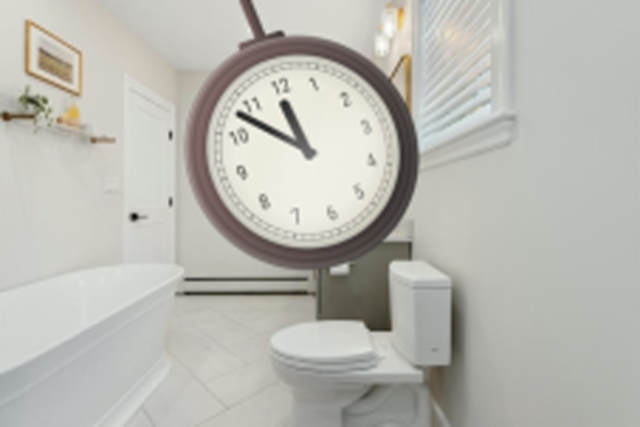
11:53
